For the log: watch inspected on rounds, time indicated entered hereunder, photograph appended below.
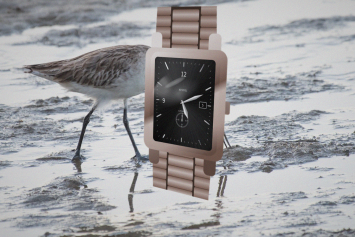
5:11
